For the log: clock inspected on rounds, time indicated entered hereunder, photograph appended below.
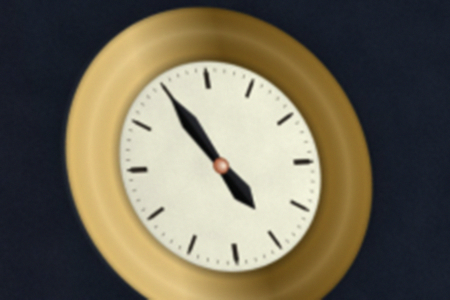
4:55
